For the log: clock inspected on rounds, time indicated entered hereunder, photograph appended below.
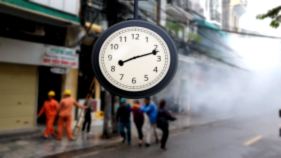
8:12
